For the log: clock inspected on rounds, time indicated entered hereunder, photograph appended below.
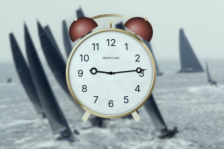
9:14
